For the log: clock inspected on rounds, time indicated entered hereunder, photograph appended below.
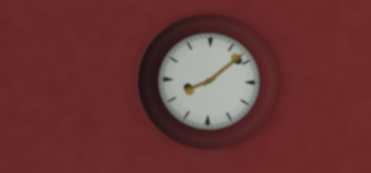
8:08
